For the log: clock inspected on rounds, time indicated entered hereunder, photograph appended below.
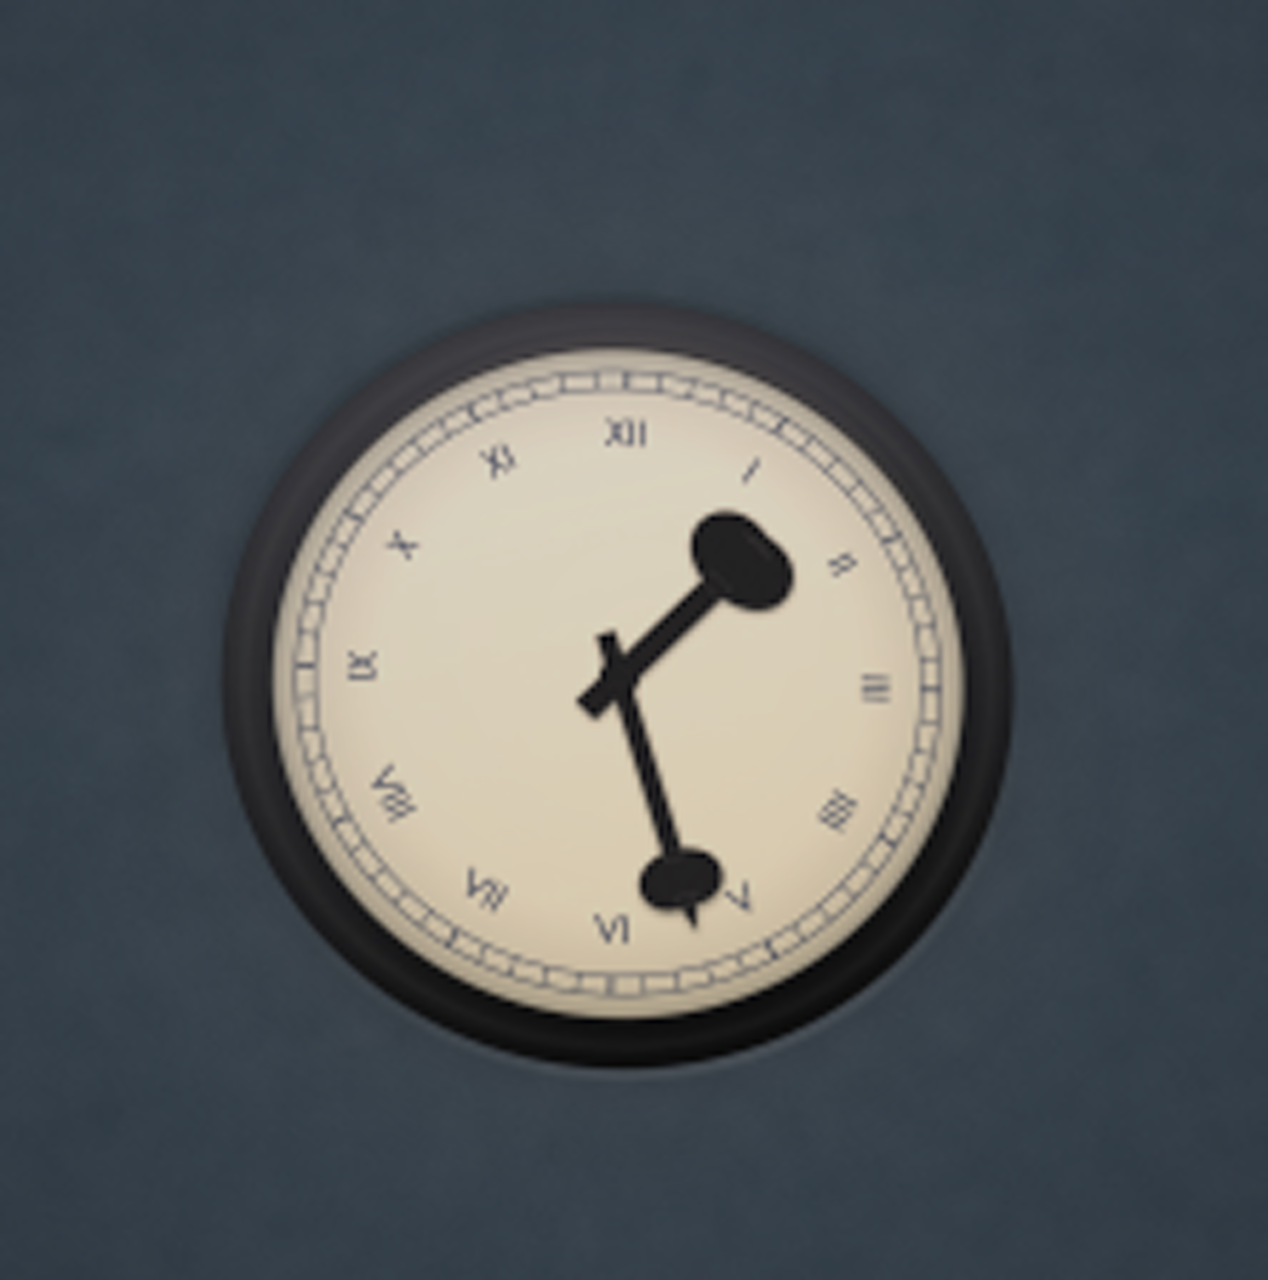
1:27
